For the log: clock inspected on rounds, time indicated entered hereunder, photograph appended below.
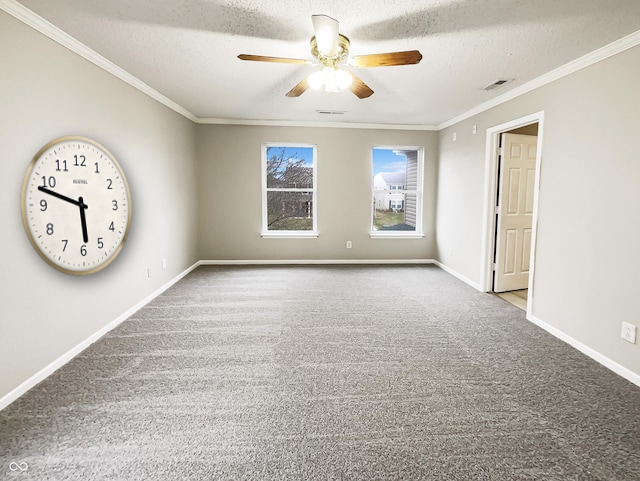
5:48
